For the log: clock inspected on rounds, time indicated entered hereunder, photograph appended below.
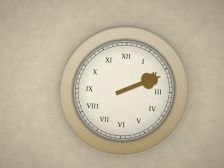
2:11
